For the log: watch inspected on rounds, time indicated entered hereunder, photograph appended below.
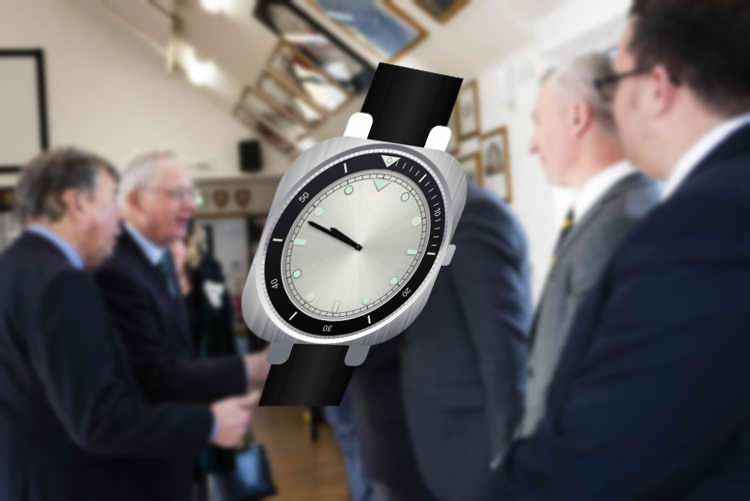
9:48
